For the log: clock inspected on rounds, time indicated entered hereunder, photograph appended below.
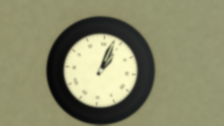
1:03
